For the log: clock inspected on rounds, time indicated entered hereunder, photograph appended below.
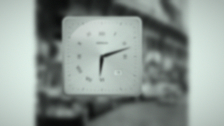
6:12
